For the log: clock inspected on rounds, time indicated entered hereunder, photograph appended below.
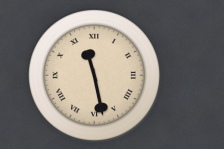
11:28
